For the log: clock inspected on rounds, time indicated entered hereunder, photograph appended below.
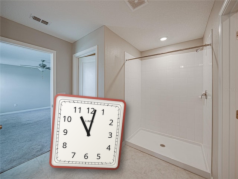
11:02
